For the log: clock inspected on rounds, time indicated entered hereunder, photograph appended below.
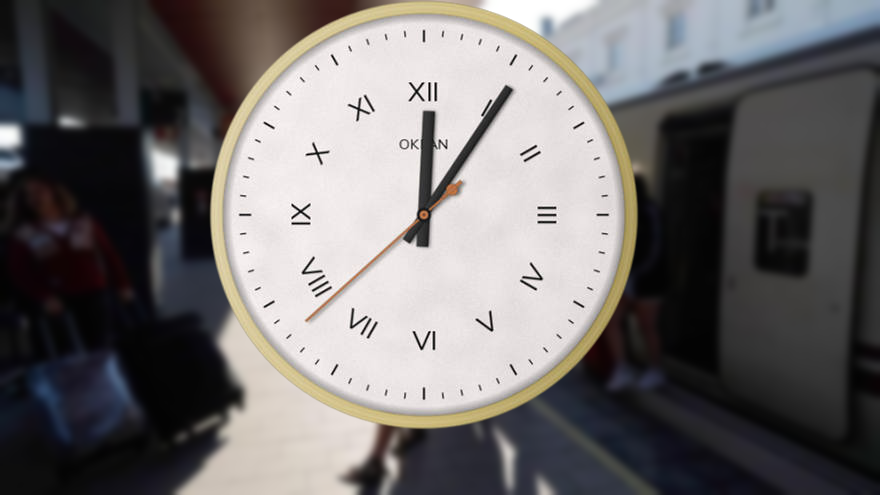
12:05:38
